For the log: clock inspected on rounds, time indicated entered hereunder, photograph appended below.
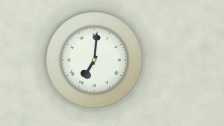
7:01
